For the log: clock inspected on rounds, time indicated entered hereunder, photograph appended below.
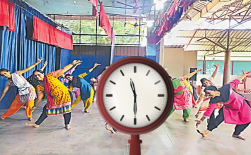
11:30
